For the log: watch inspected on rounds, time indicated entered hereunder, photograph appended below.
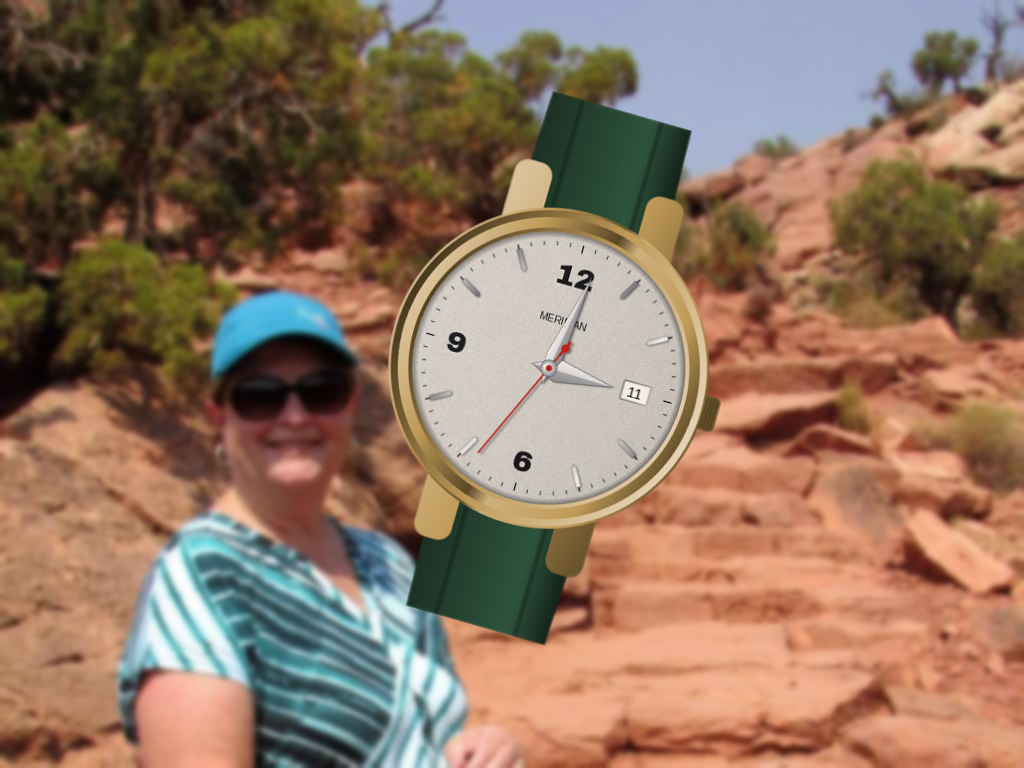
3:01:34
